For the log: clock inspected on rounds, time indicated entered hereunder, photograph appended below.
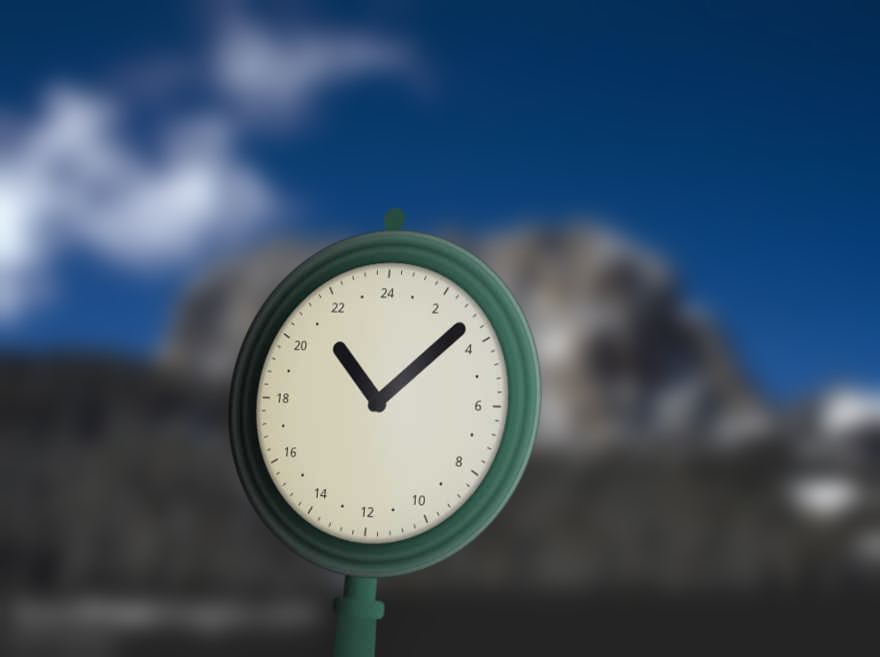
21:08
